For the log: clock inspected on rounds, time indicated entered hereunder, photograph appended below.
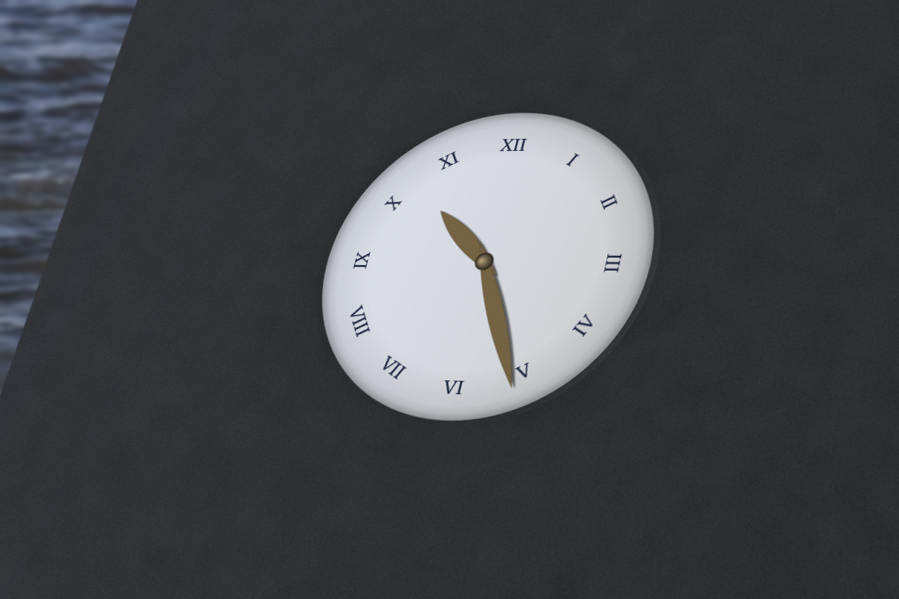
10:26
